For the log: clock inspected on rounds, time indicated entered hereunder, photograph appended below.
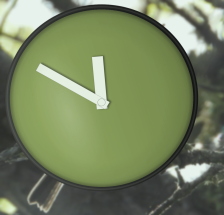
11:50
